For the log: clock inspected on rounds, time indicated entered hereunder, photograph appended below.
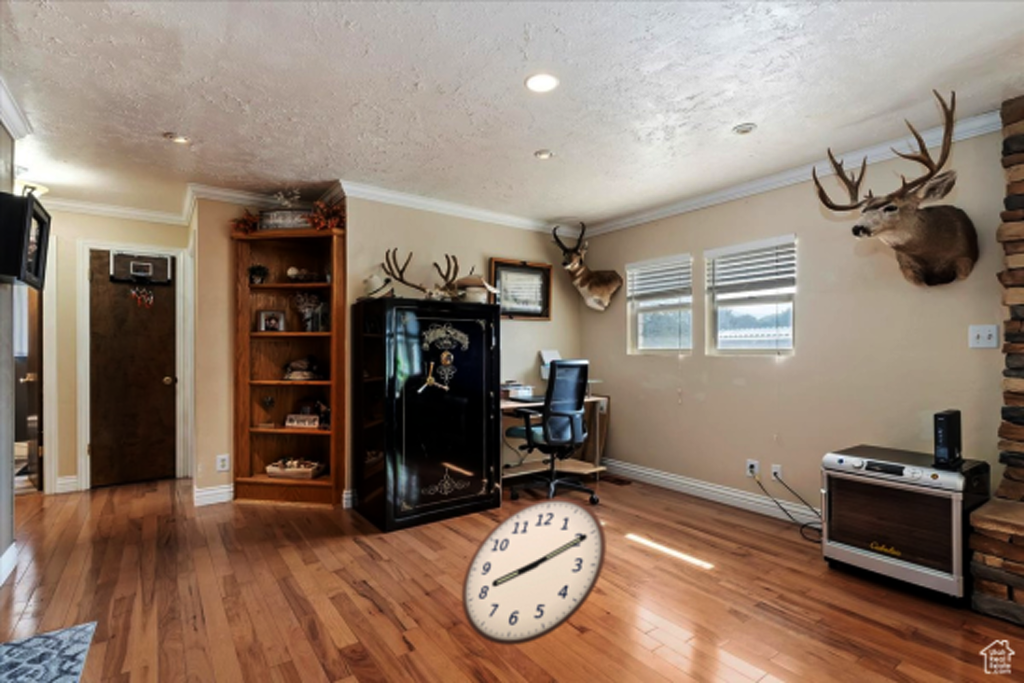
8:10
